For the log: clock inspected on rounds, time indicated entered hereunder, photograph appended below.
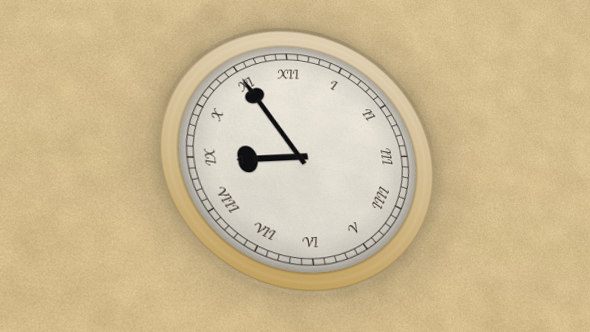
8:55
